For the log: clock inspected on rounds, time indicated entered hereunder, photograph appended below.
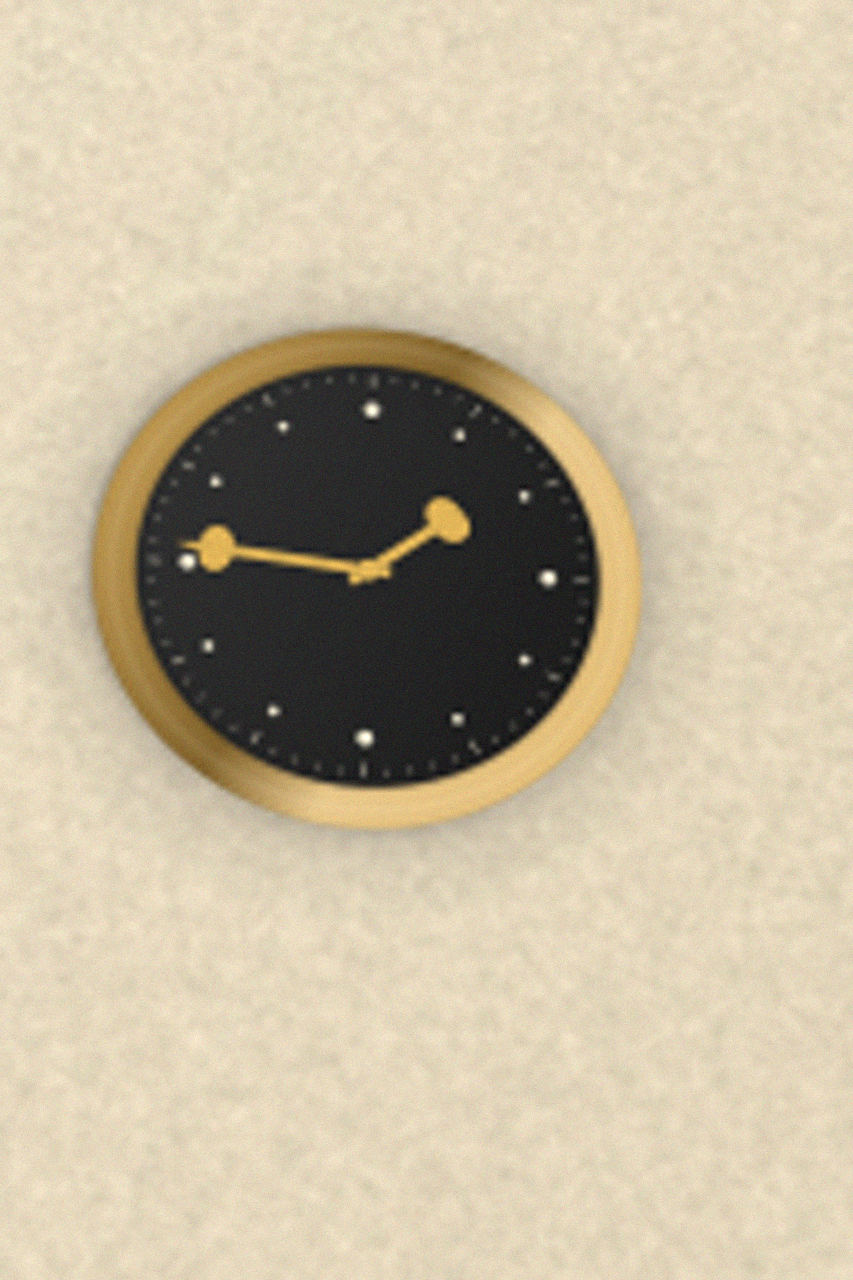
1:46
